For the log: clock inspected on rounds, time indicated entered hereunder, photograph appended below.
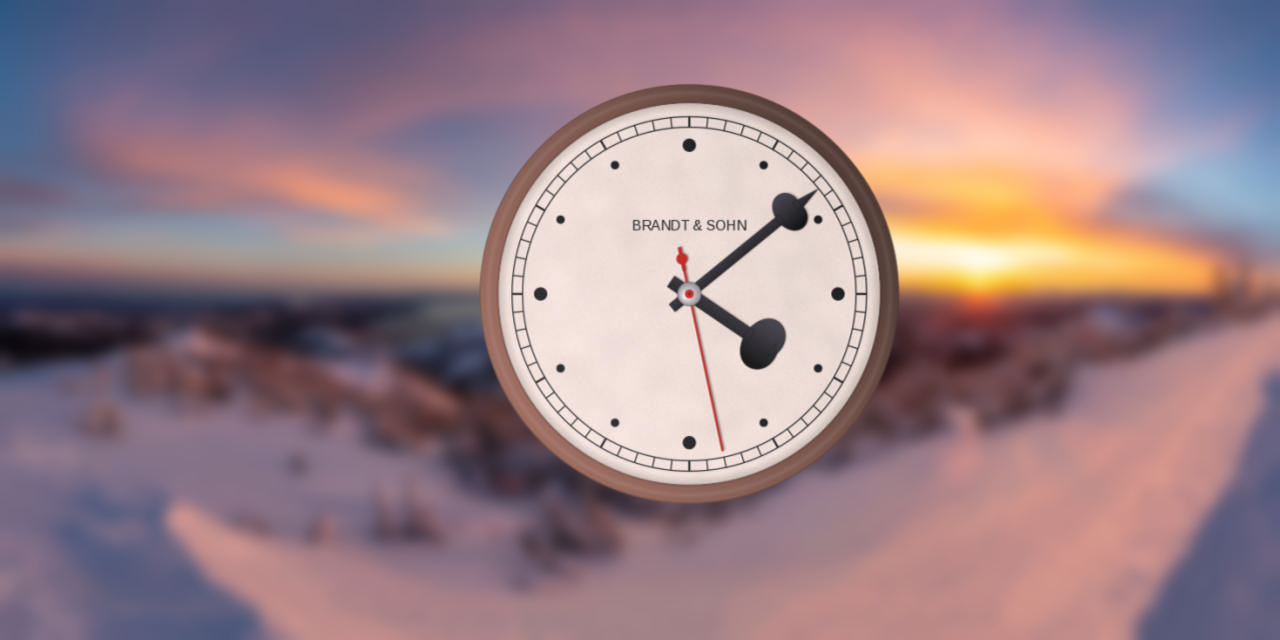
4:08:28
